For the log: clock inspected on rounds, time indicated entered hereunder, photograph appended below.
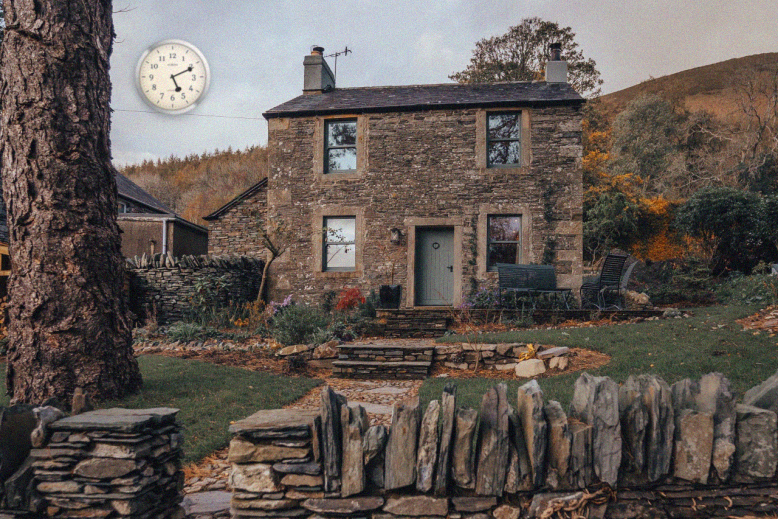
5:11
